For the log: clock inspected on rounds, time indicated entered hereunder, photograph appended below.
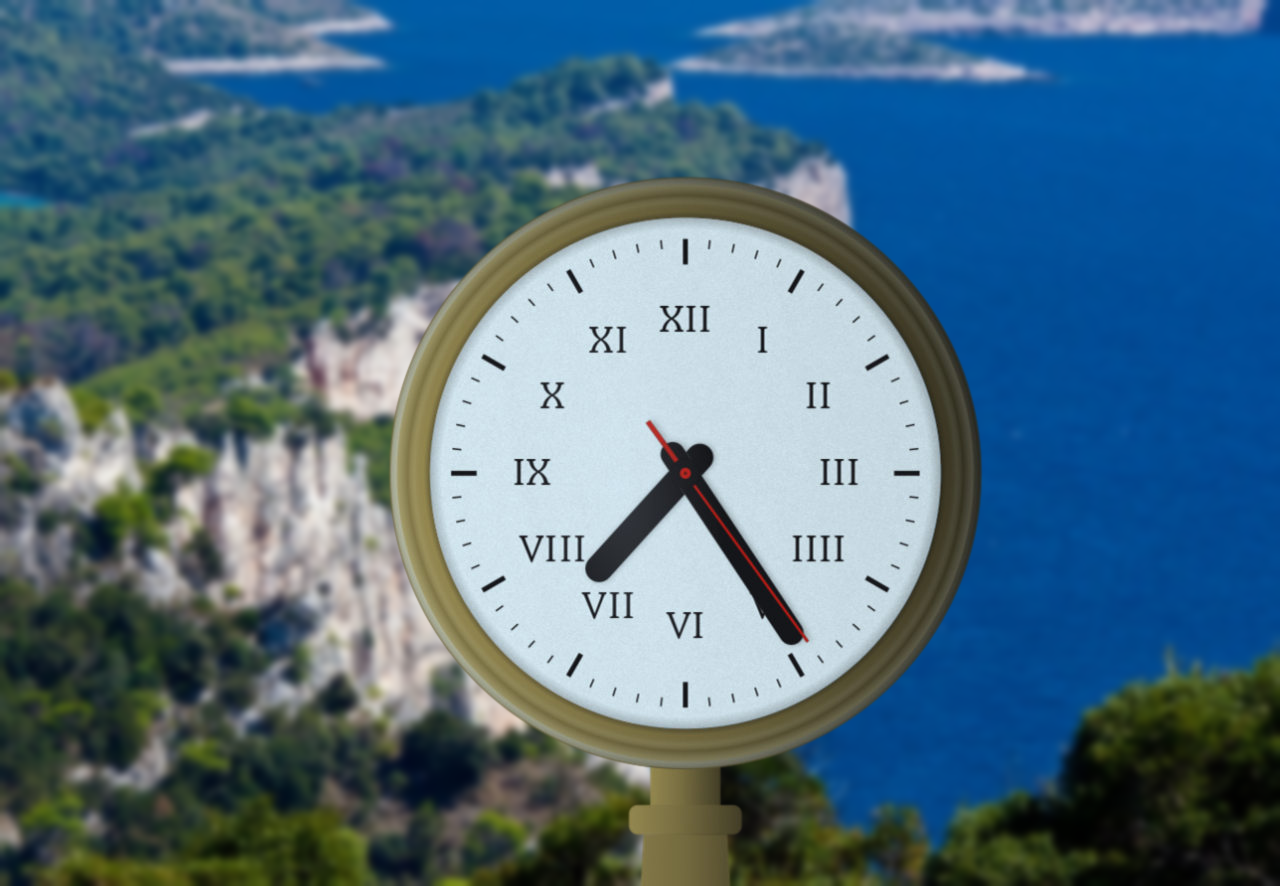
7:24:24
